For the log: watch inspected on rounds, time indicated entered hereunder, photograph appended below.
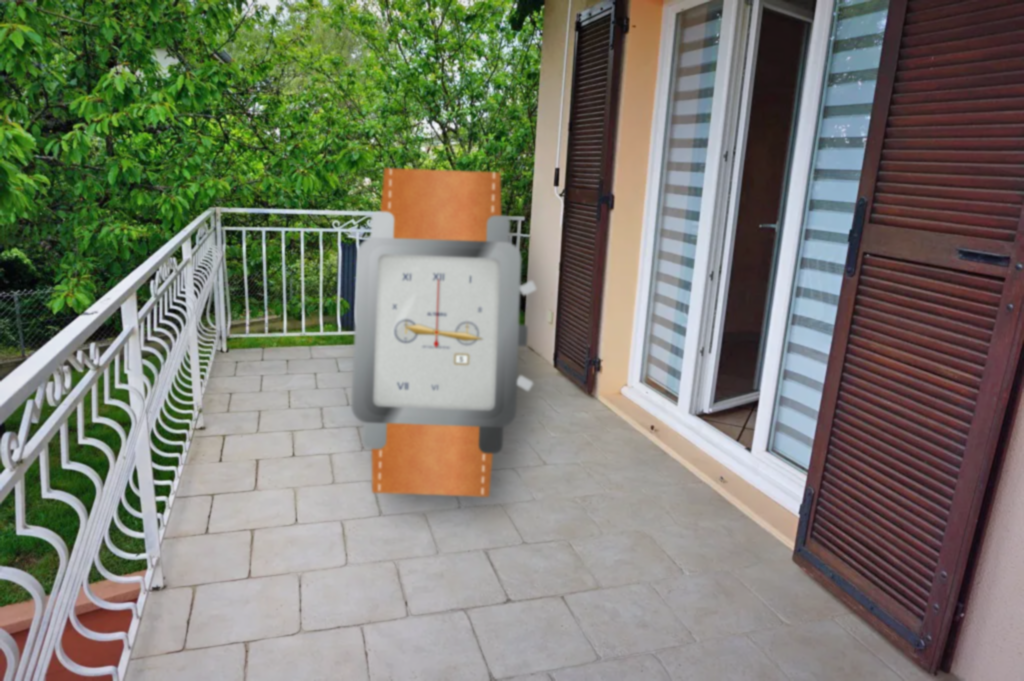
9:16
